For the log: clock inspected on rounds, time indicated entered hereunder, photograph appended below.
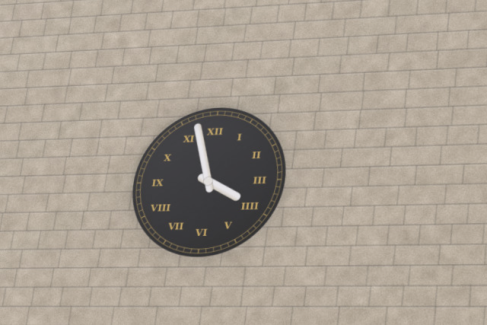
3:57
